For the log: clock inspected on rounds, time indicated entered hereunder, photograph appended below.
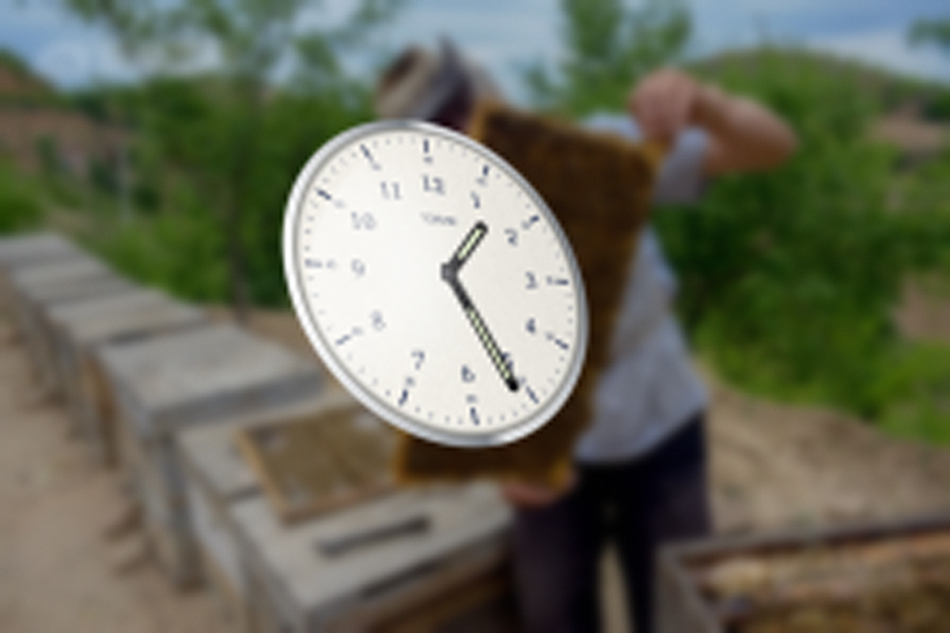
1:26
